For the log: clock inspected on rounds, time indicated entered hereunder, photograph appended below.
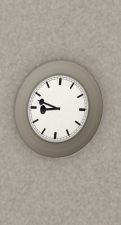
8:48
